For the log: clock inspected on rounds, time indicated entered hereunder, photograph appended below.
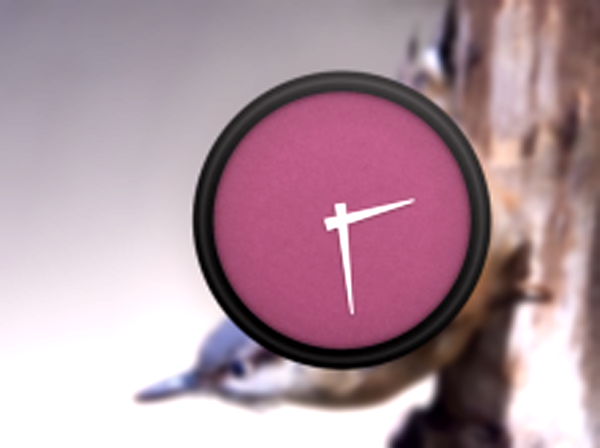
2:29
